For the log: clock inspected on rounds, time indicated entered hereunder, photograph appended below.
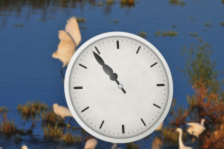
10:54
